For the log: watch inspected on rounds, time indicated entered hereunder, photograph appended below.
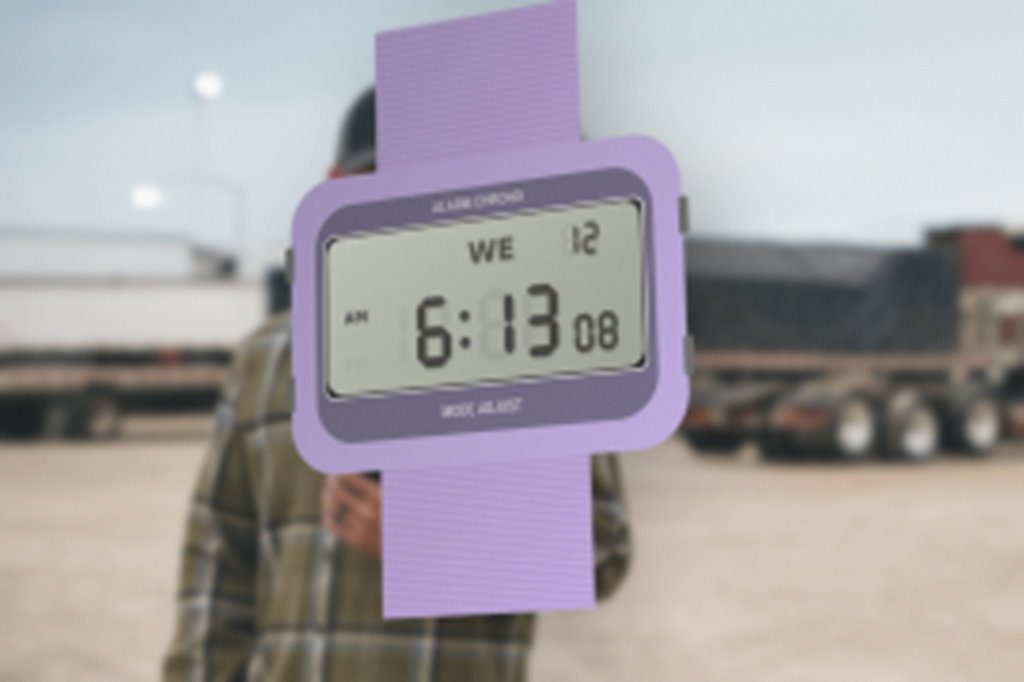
6:13:08
